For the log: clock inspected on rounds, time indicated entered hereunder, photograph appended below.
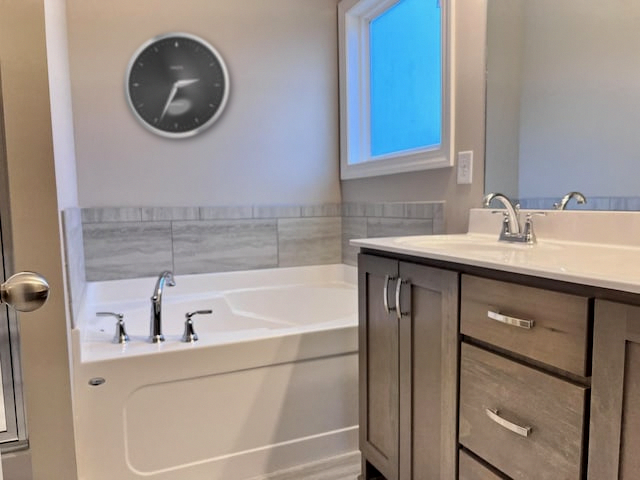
2:34
